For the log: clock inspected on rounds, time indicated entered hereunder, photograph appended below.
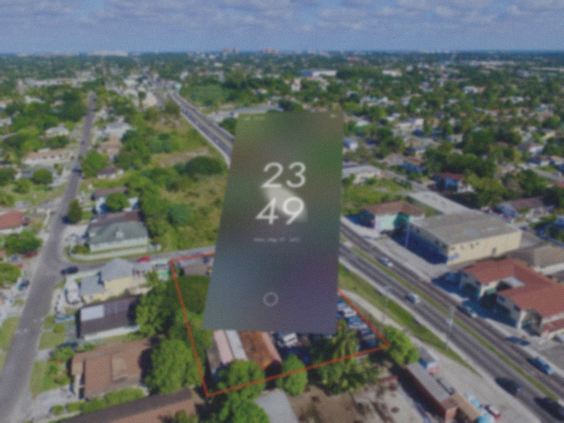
23:49
